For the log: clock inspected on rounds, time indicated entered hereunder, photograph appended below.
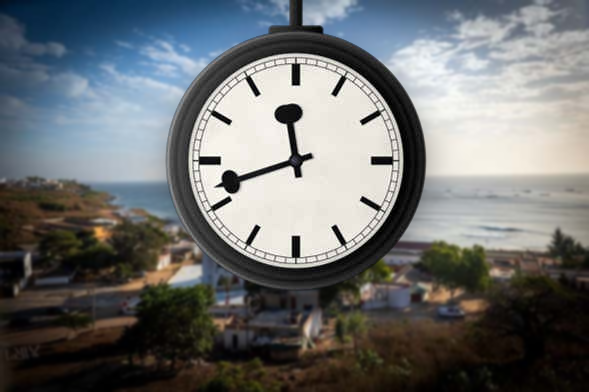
11:42
